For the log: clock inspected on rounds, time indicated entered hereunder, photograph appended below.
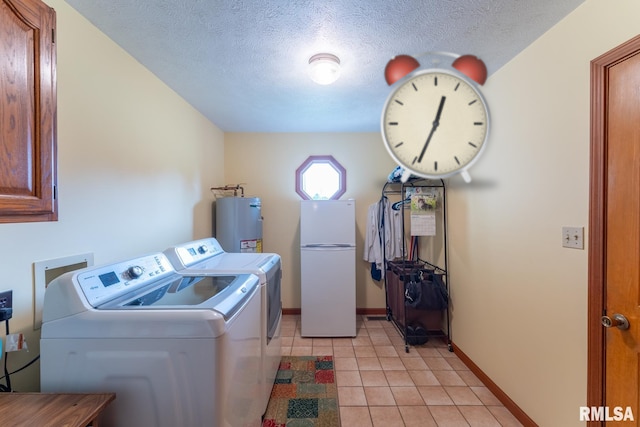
12:34
